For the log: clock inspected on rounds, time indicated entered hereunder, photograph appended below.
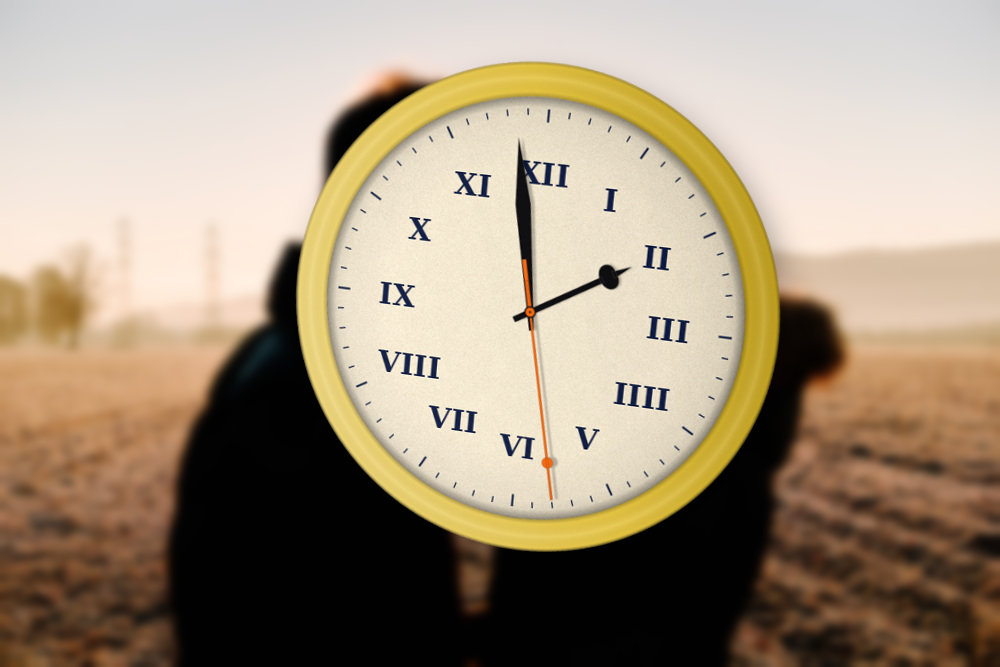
1:58:28
